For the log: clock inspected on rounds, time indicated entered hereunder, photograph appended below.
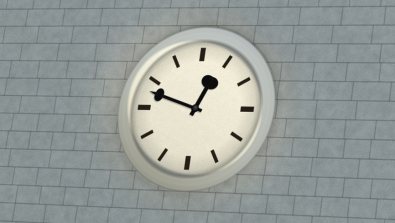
12:48
